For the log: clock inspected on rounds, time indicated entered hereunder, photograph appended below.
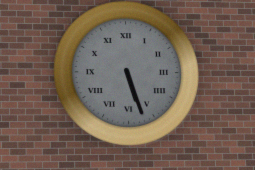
5:27
